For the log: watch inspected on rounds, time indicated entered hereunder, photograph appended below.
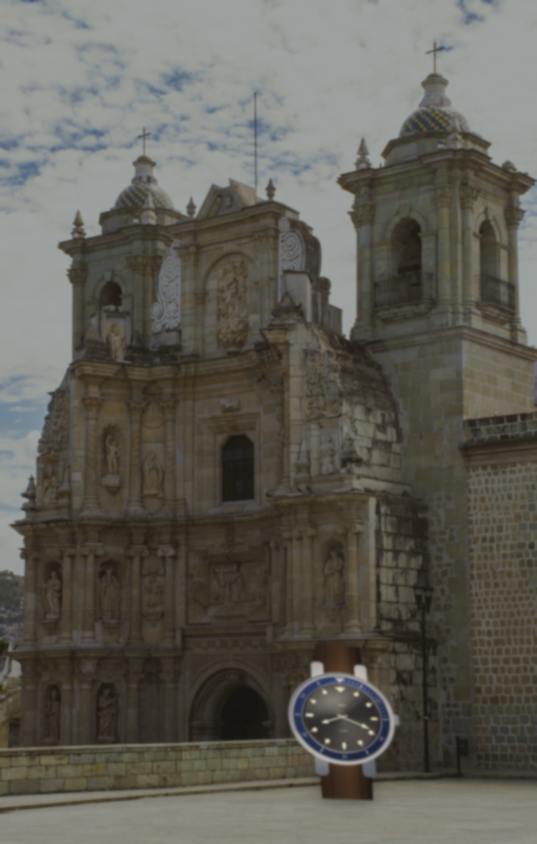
8:19
